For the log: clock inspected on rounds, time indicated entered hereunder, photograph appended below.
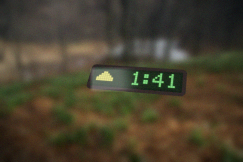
1:41
